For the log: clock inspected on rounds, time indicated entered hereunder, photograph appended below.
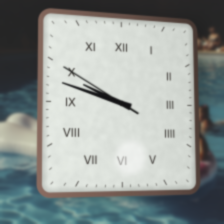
9:47:50
